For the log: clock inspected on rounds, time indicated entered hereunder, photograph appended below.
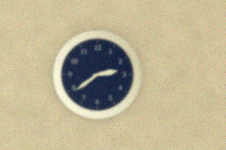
2:39
